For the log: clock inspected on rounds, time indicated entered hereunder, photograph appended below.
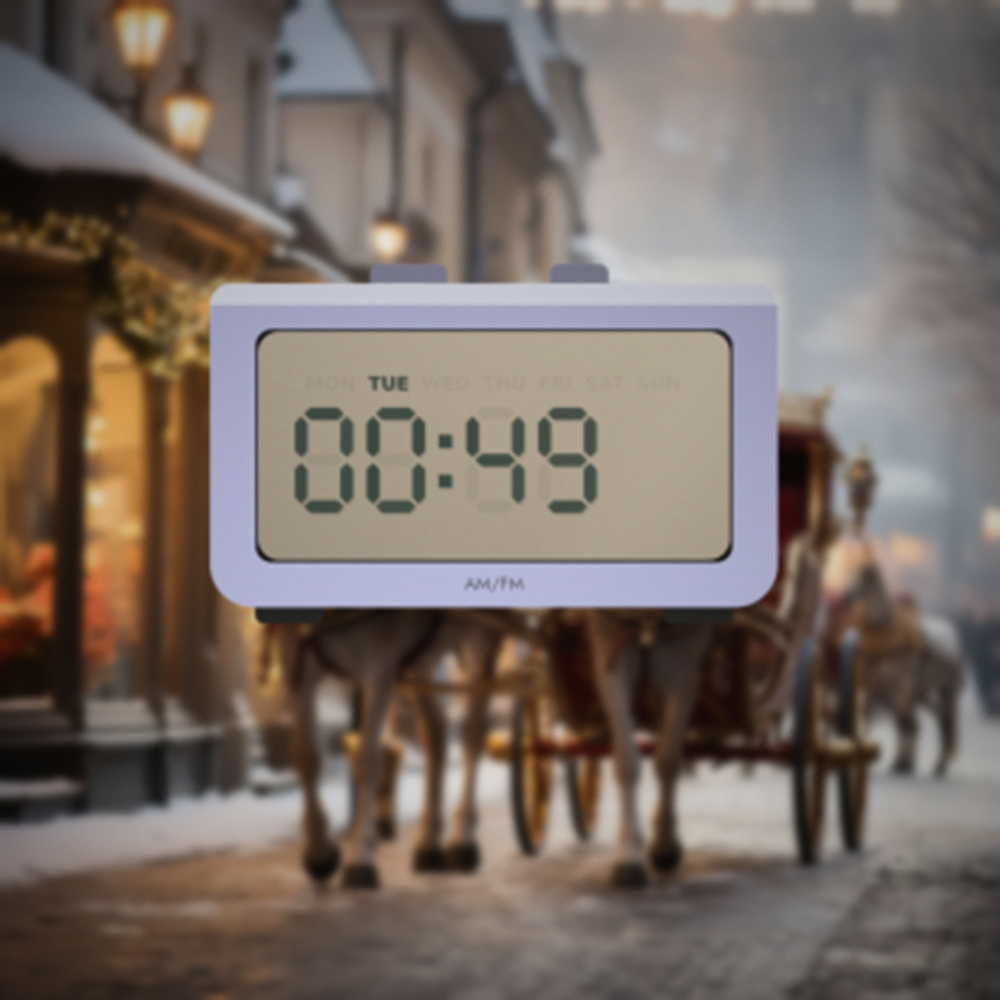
0:49
